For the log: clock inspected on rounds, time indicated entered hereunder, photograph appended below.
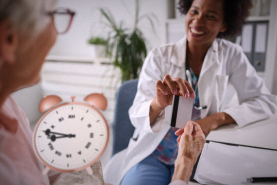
8:47
